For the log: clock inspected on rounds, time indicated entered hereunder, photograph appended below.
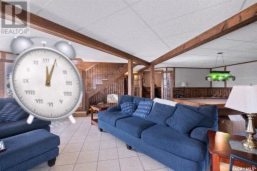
12:04
